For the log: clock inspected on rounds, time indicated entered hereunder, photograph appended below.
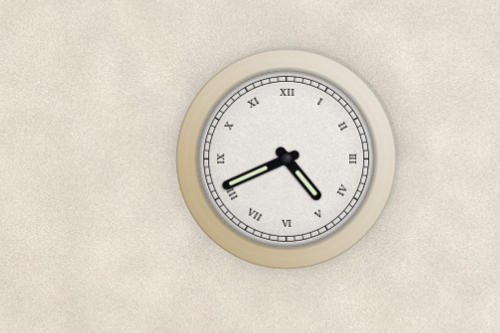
4:41
